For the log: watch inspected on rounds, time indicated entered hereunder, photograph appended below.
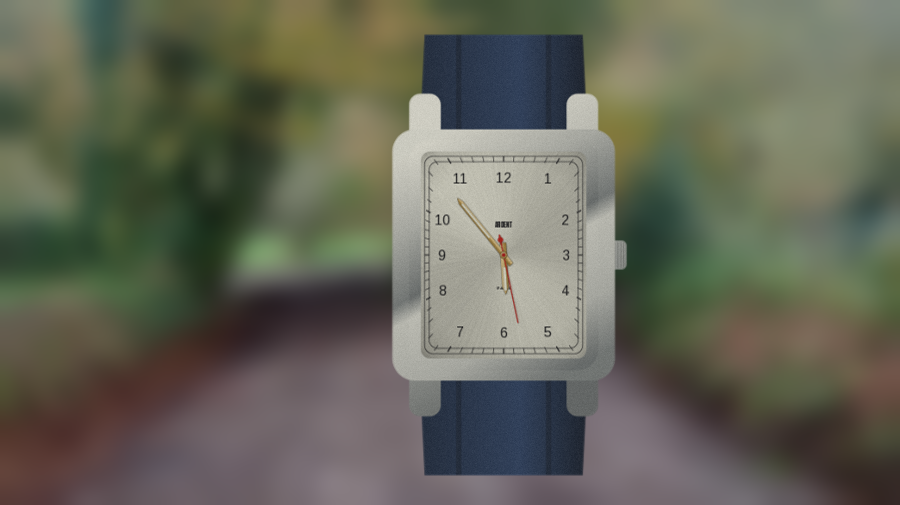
5:53:28
